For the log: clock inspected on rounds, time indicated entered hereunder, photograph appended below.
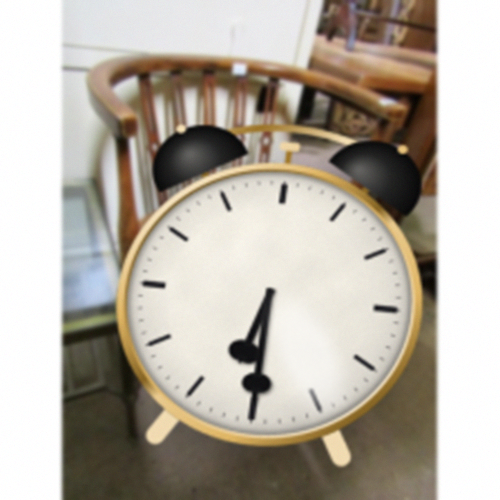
6:30
